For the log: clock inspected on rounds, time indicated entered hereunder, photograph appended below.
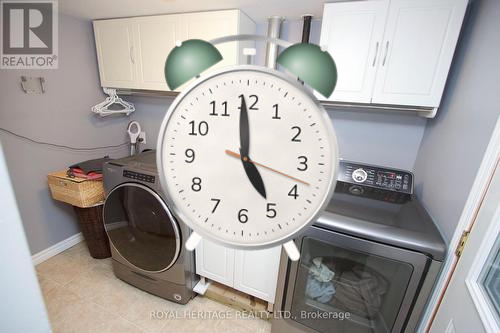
4:59:18
